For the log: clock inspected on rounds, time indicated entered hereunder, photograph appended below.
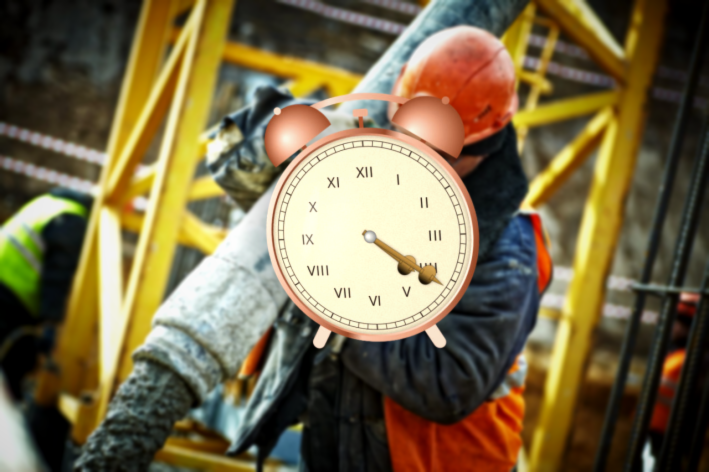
4:21
